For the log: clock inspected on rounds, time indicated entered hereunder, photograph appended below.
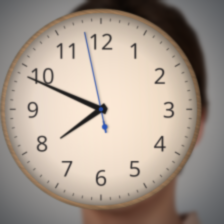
7:48:58
